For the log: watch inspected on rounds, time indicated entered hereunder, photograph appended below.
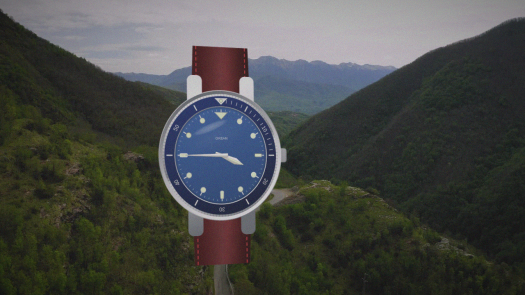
3:45
